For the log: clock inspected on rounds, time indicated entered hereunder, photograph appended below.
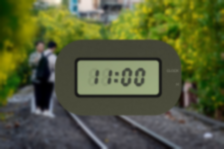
11:00
